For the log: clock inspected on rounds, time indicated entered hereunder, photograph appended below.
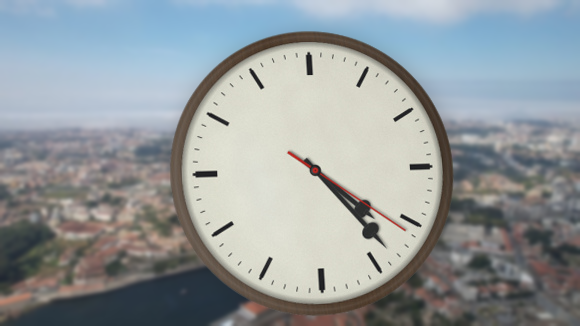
4:23:21
